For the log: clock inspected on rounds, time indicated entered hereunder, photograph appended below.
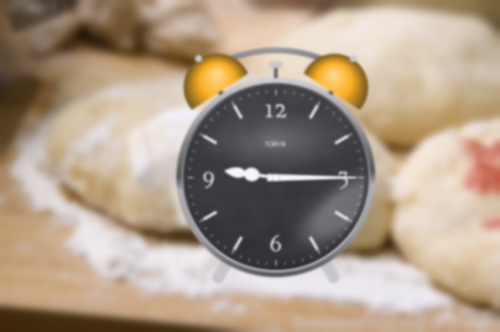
9:15
